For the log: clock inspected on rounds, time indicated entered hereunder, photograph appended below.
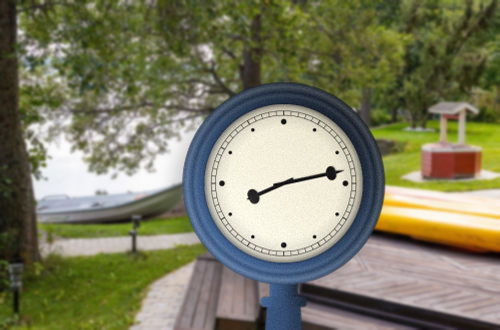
8:13
